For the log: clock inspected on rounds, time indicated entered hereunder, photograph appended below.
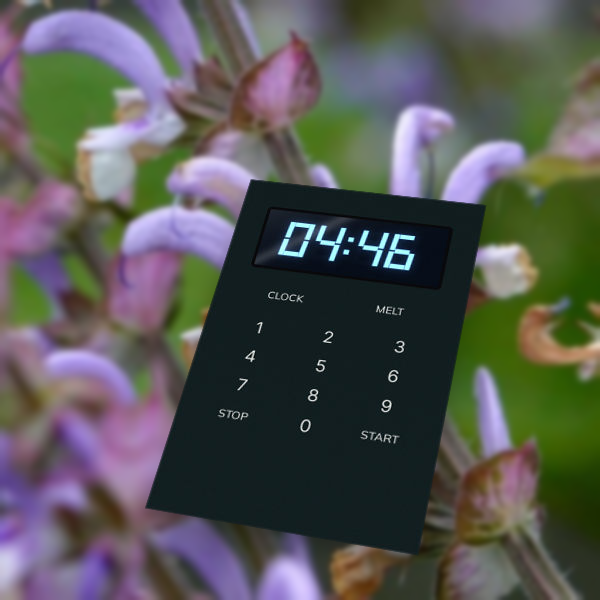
4:46
